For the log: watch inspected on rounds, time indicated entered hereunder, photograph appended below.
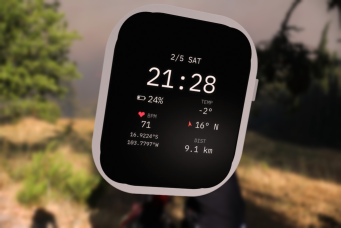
21:28
